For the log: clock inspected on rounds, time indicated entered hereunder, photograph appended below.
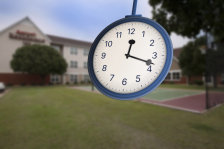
12:18
